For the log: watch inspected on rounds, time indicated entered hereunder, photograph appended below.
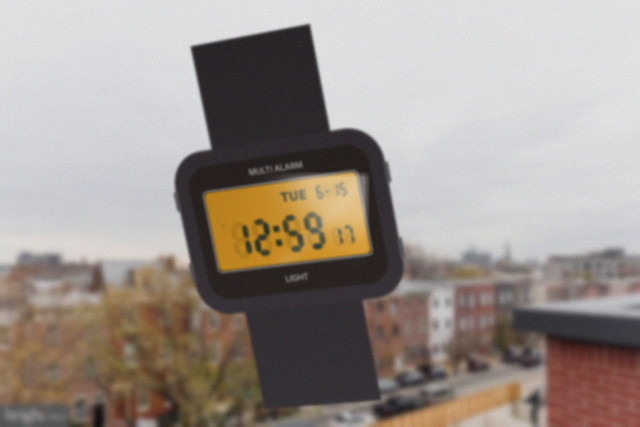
12:59:17
